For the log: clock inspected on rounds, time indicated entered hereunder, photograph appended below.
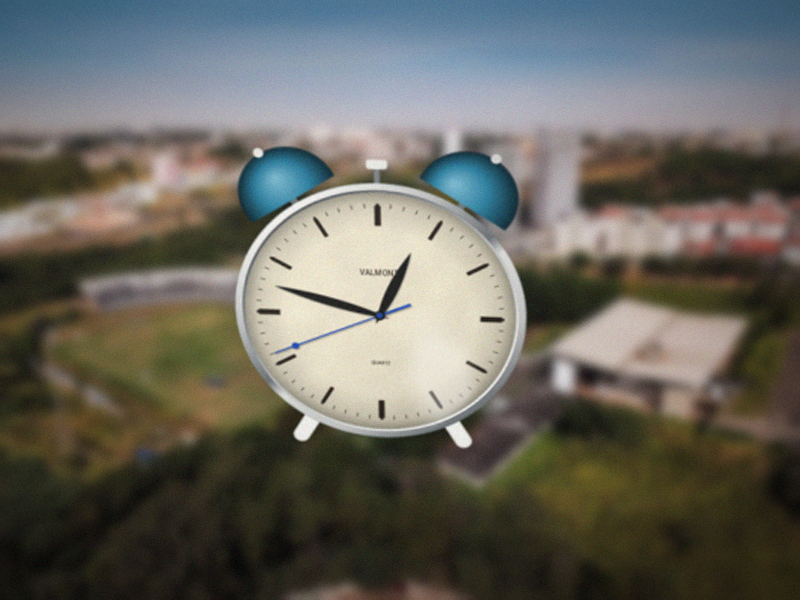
12:47:41
